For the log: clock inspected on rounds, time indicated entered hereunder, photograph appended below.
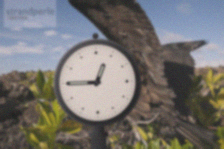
12:45
